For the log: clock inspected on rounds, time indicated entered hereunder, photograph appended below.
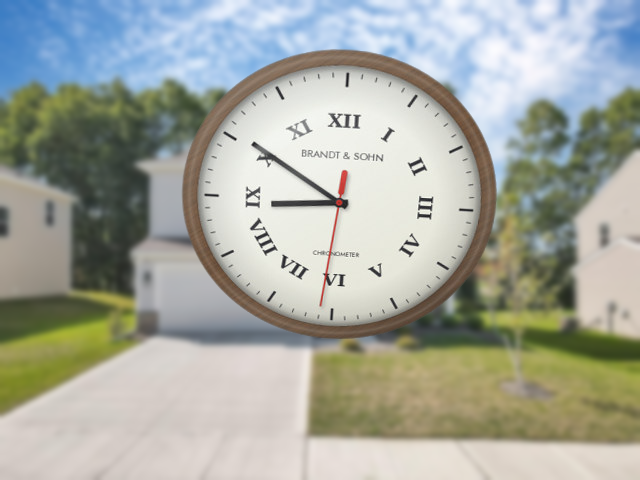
8:50:31
